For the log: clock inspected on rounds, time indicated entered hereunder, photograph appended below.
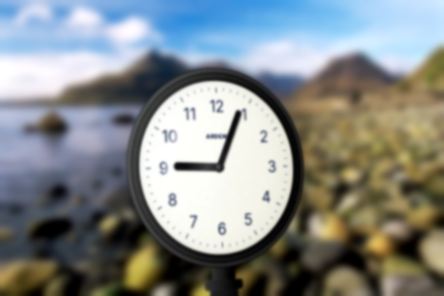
9:04
